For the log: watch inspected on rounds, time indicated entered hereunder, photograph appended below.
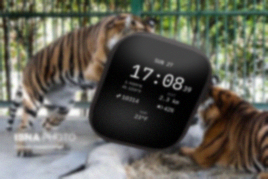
17:08
